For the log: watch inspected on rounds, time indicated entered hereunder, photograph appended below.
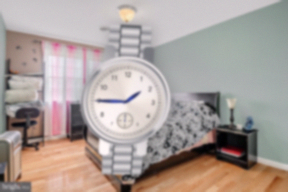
1:45
